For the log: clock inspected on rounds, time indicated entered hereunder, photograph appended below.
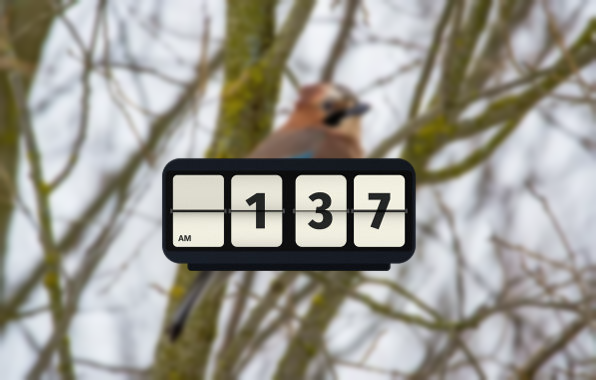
1:37
